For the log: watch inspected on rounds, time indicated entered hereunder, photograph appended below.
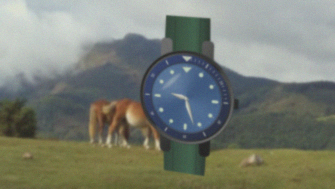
9:27
